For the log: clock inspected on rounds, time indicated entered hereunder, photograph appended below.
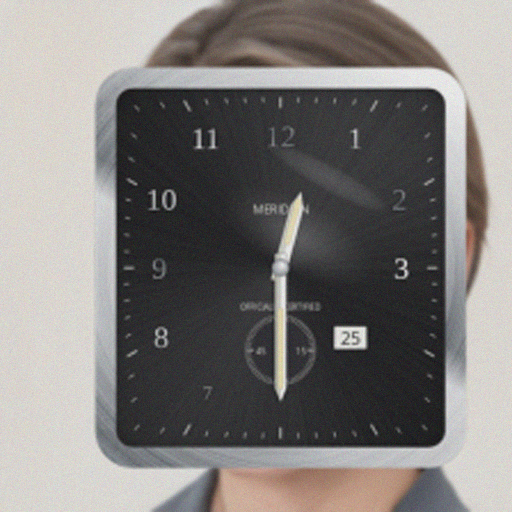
12:30
